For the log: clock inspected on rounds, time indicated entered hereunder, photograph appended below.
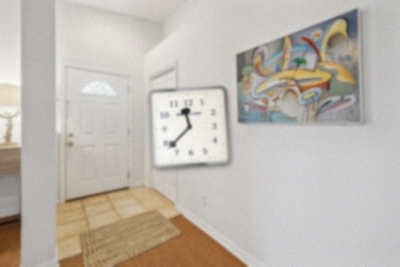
11:38
